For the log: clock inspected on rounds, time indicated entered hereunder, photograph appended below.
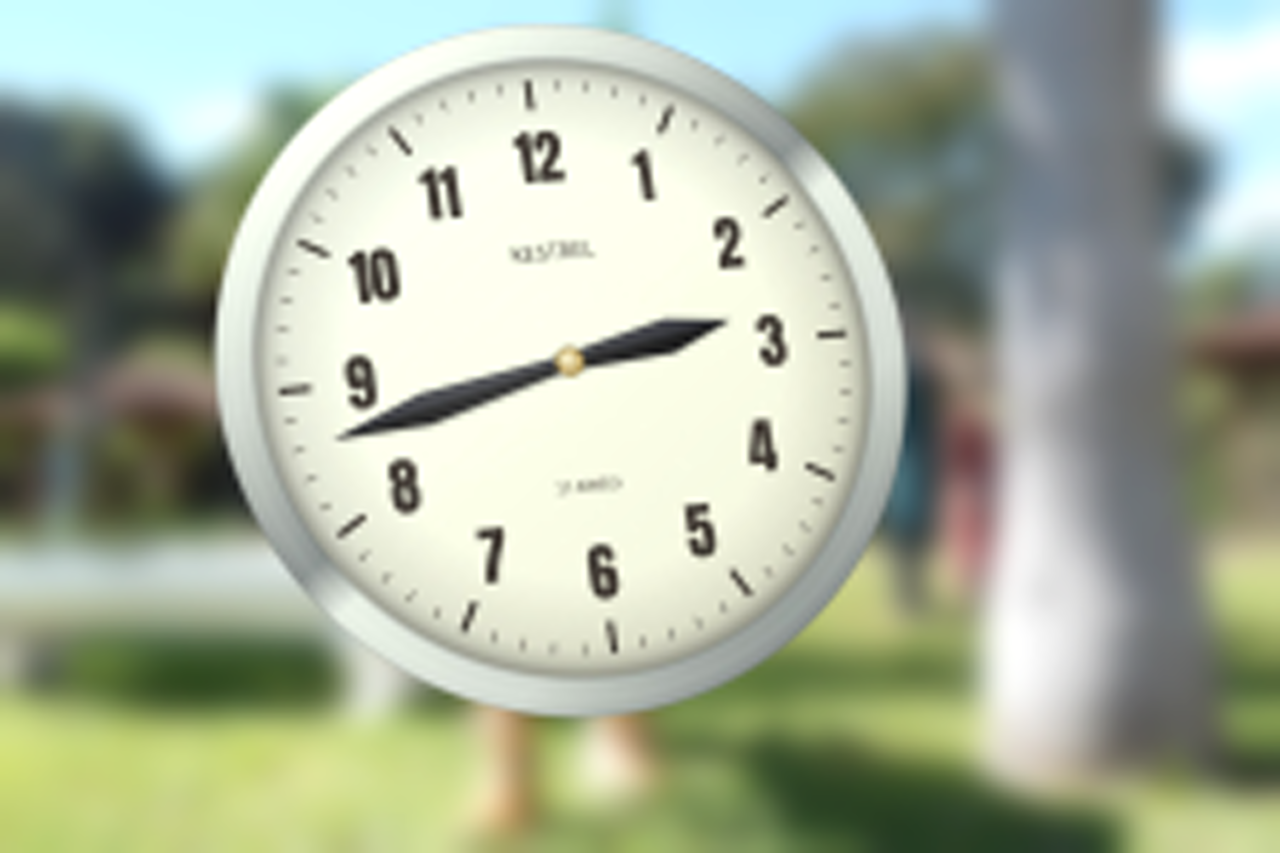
2:43
